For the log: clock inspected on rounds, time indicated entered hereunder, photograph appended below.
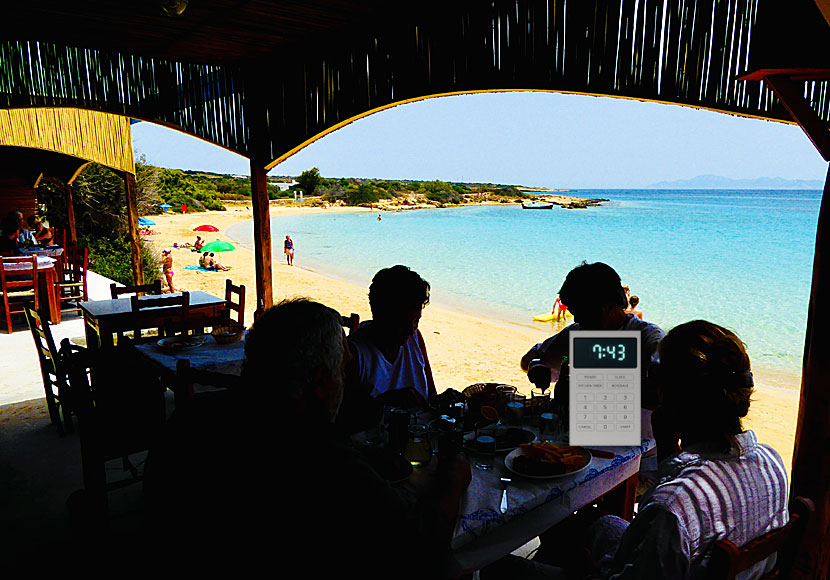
7:43
